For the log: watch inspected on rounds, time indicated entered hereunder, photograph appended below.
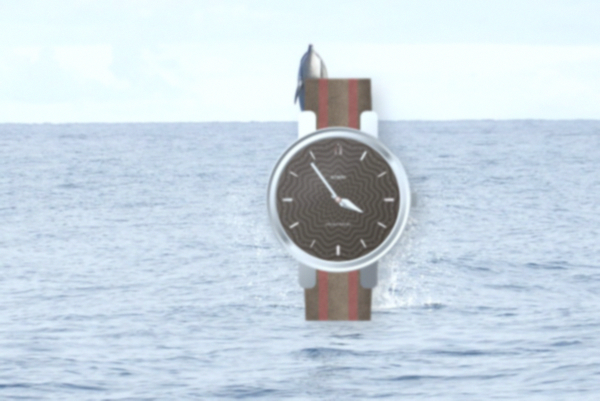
3:54
